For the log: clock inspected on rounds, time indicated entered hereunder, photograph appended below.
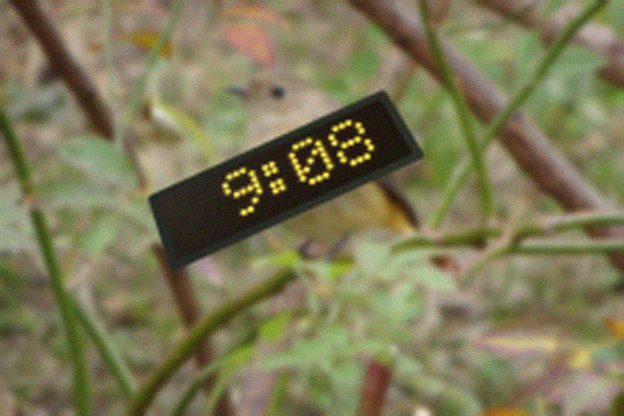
9:08
